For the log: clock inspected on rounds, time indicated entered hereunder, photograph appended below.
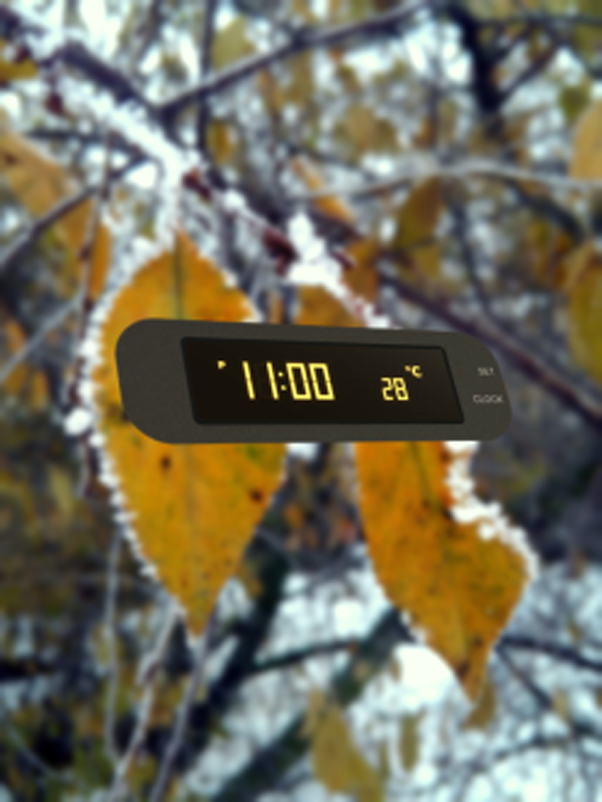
11:00
